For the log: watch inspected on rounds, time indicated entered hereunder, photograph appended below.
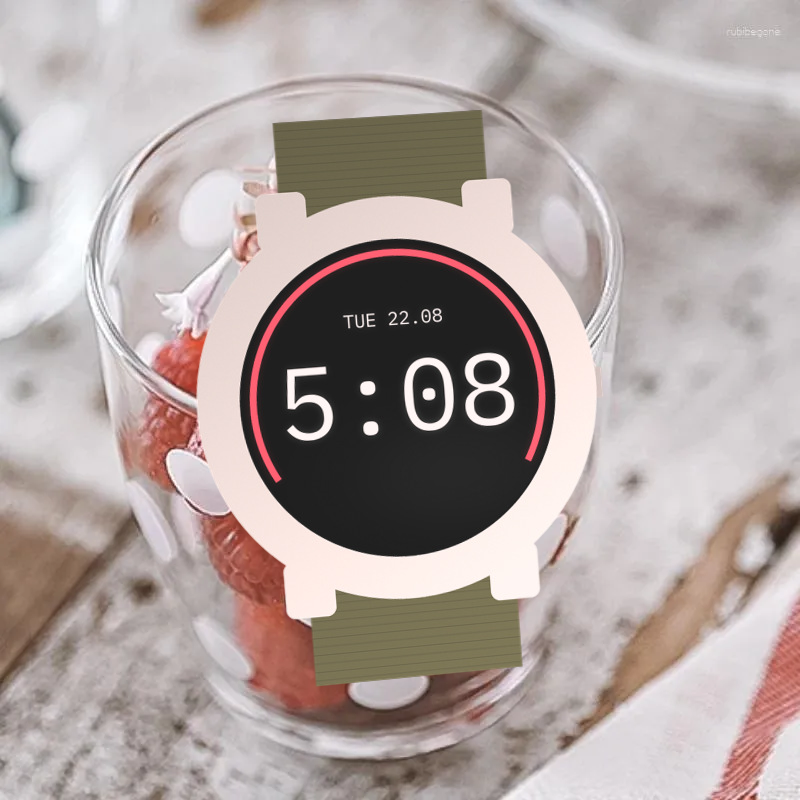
5:08
